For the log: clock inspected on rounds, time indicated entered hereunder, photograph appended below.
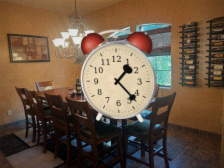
1:23
